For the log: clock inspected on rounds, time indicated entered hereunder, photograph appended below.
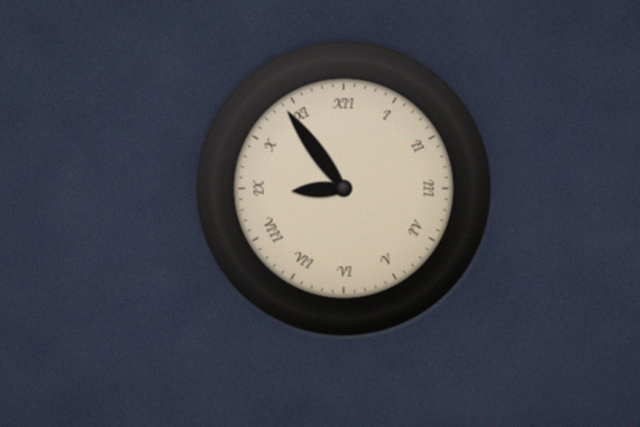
8:54
